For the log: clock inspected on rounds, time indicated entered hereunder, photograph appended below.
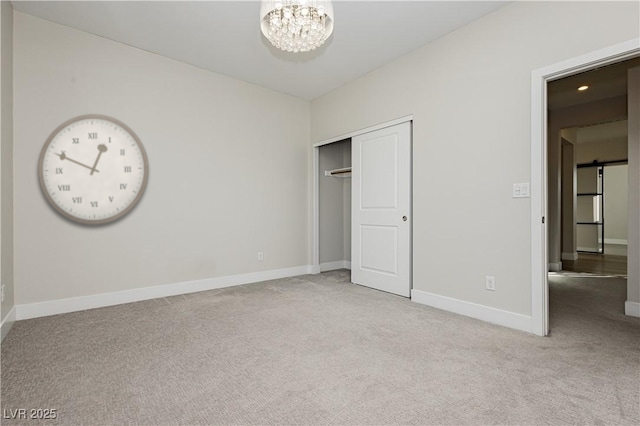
12:49
